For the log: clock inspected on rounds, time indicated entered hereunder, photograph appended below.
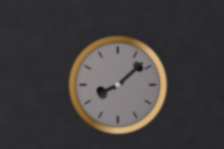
8:08
